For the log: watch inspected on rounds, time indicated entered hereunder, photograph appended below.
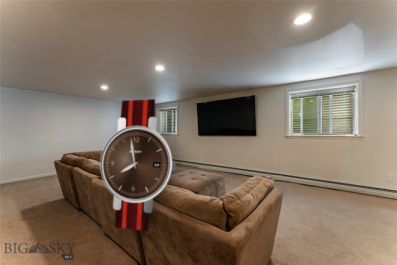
7:58
